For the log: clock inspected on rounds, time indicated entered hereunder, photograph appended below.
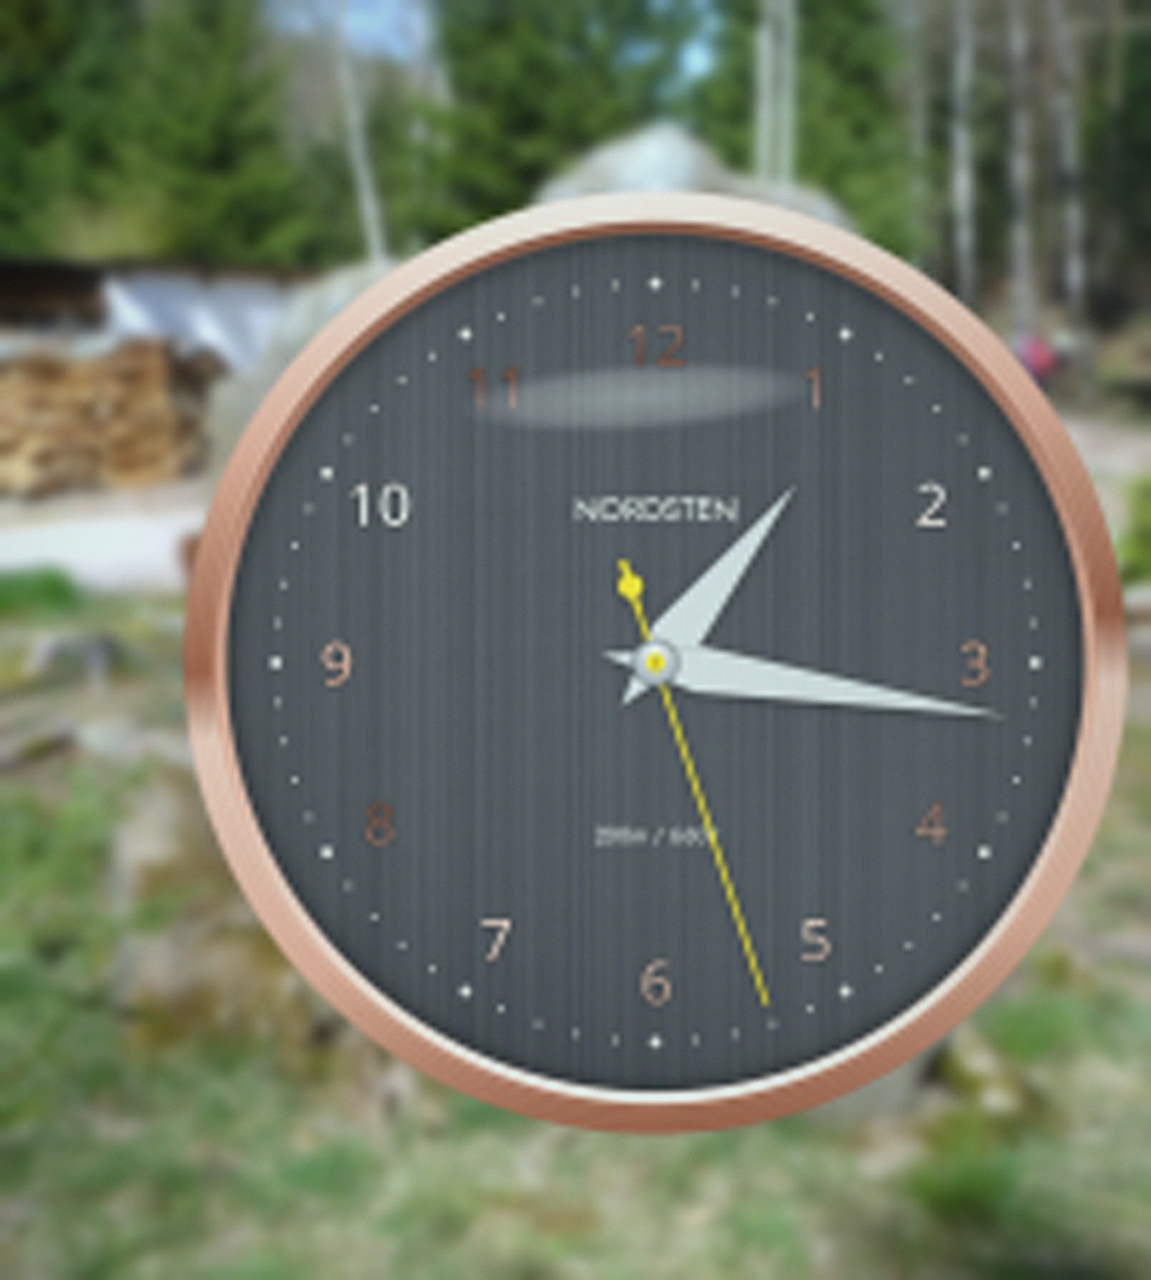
1:16:27
